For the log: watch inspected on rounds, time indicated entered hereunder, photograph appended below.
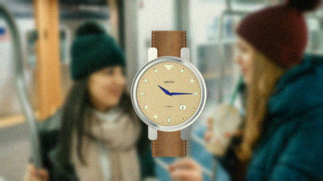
10:15
